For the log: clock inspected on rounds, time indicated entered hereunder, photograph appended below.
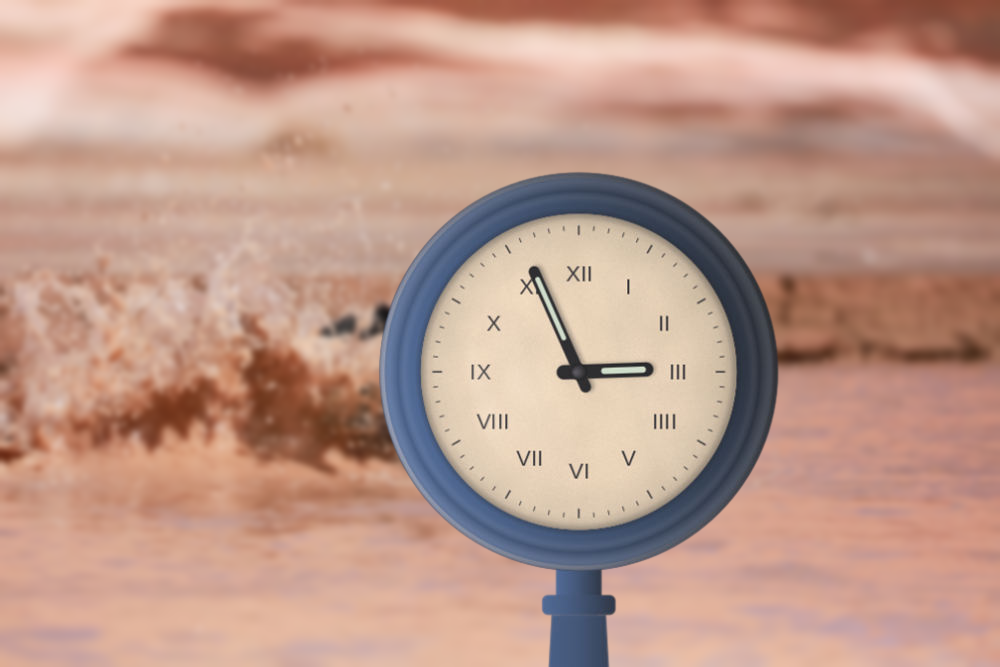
2:56
